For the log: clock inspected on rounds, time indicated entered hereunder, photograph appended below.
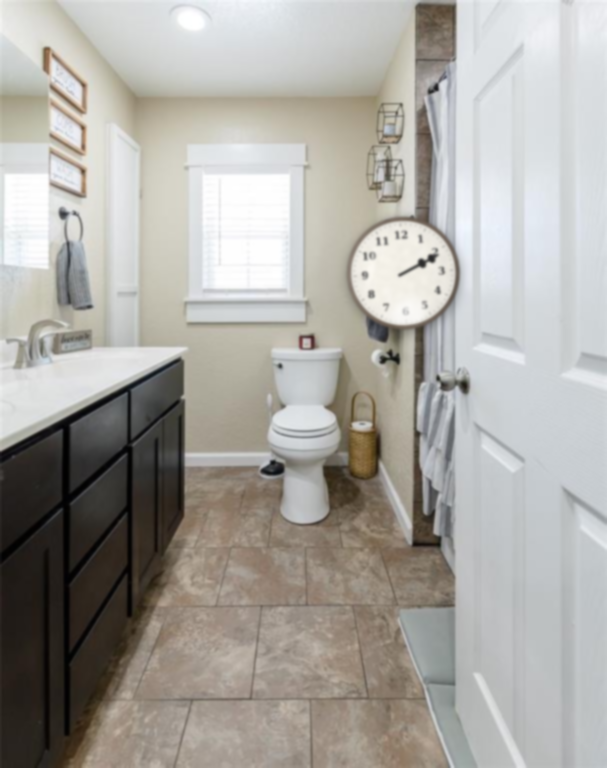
2:11
